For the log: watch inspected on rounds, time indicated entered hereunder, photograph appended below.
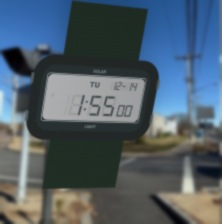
1:55:00
